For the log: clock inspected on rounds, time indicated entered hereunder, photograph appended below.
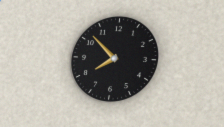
7:52
